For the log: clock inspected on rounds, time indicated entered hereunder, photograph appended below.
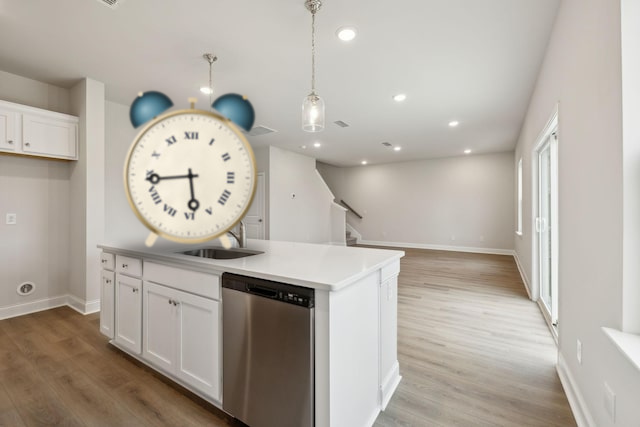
5:44
